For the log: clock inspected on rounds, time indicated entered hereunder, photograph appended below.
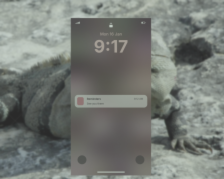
9:17
